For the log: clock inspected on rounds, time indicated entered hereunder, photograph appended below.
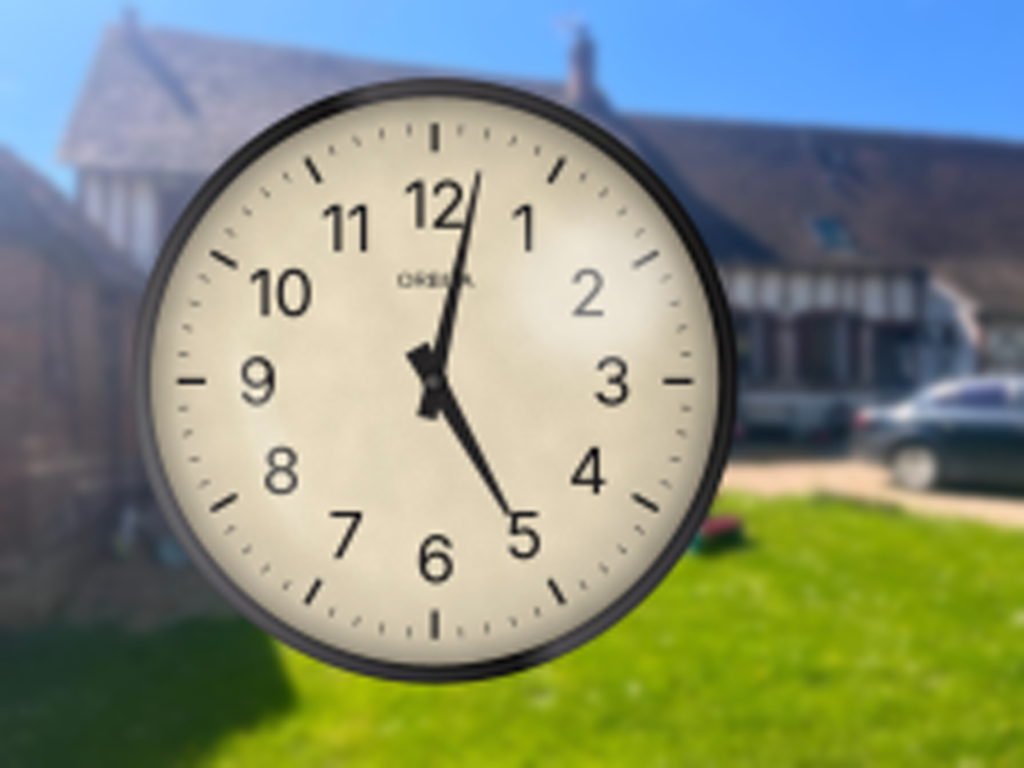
5:02
